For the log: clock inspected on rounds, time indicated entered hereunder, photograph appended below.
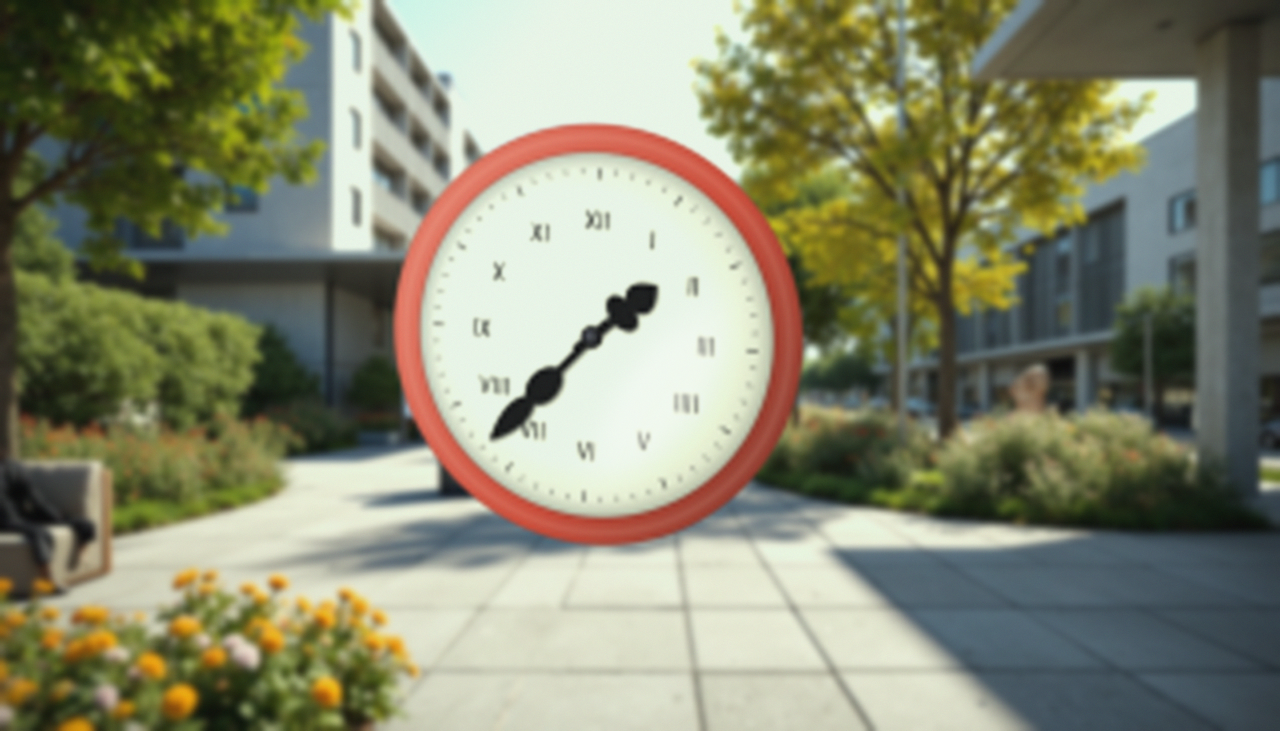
1:37
